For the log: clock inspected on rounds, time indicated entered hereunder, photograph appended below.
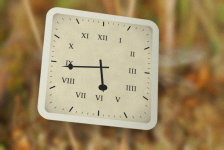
5:44
